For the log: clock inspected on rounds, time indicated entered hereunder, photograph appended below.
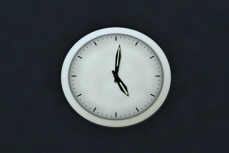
5:01
